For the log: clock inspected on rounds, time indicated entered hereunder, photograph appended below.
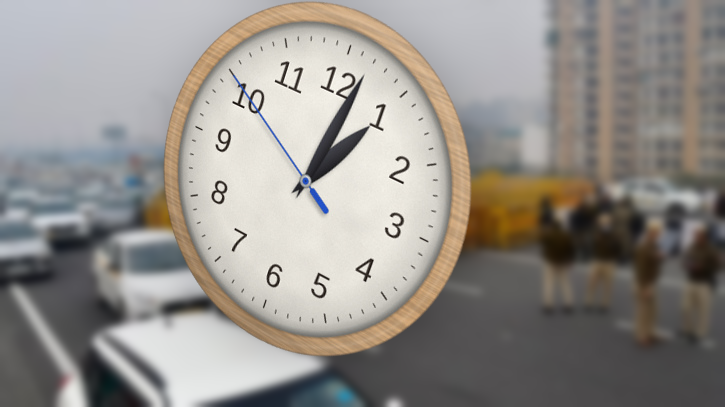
1:01:50
